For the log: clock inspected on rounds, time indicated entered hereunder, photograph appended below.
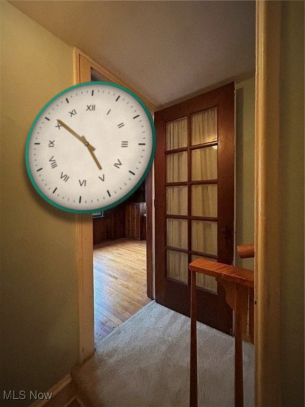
4:51
